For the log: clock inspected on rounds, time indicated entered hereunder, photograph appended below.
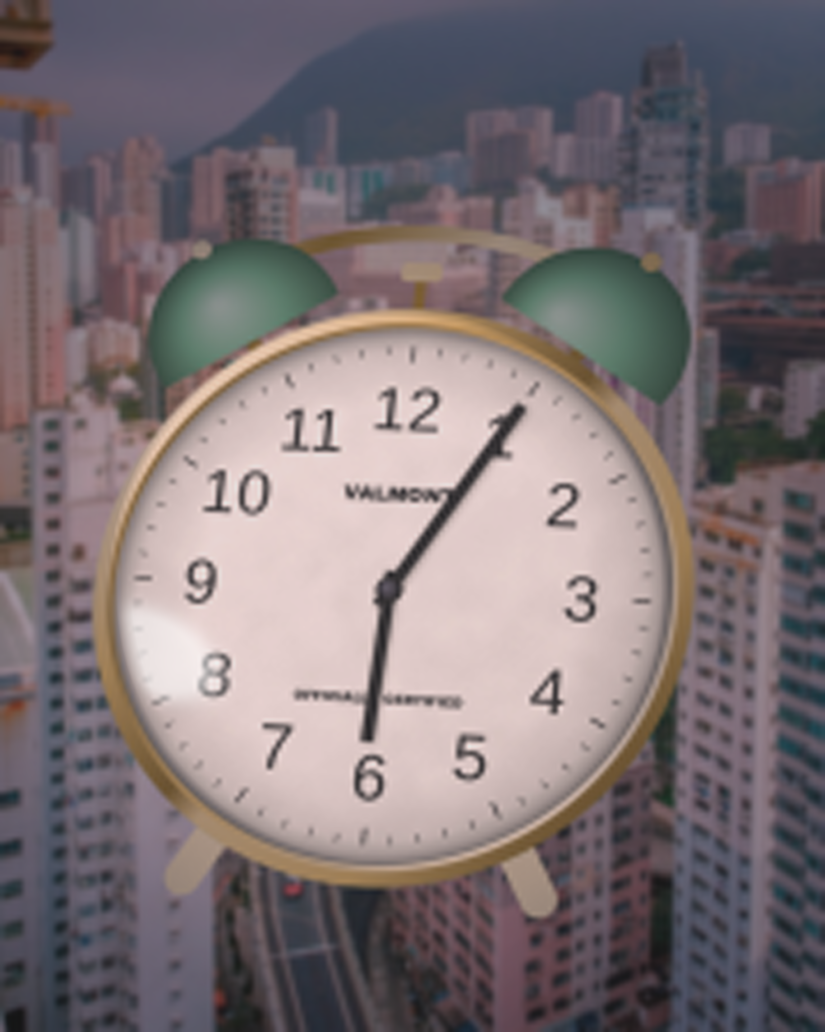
6:05
